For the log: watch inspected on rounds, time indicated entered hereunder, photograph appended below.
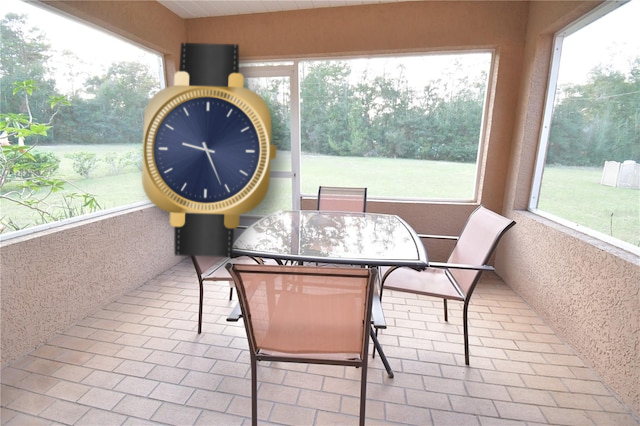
9:26
